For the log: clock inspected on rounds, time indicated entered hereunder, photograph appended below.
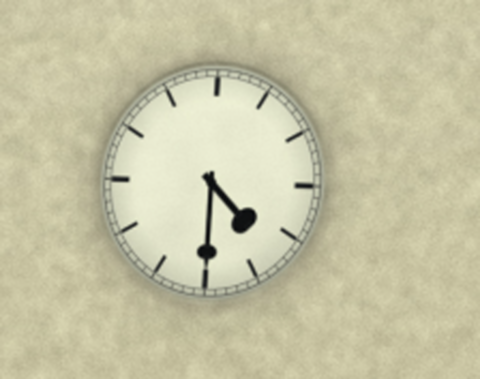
4:30
